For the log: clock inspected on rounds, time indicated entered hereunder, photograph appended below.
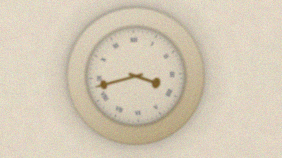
3:43
